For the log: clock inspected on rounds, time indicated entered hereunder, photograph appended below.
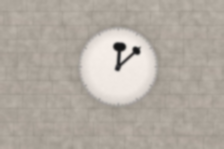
12:08
